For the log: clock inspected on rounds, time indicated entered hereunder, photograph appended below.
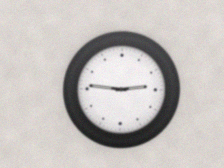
2:46
